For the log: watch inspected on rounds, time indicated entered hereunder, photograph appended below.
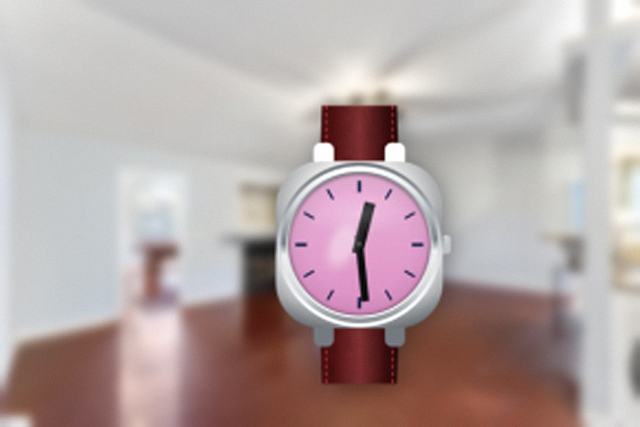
12:29
